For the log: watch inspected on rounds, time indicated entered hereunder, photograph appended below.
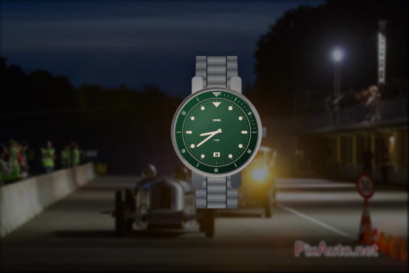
8:39
